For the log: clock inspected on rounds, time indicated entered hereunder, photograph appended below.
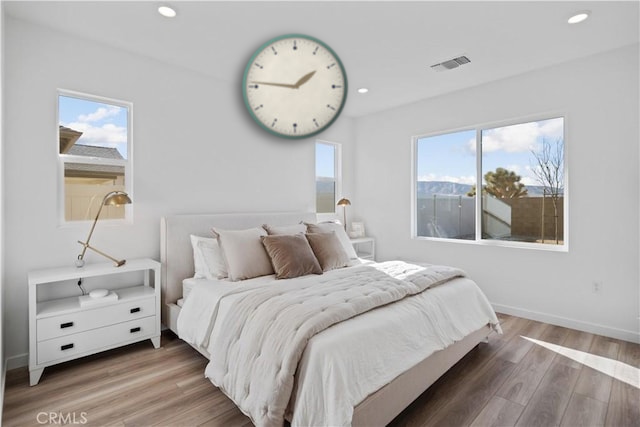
1:46
